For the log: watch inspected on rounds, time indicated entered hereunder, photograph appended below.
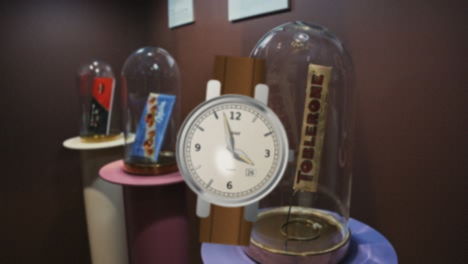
3:57
